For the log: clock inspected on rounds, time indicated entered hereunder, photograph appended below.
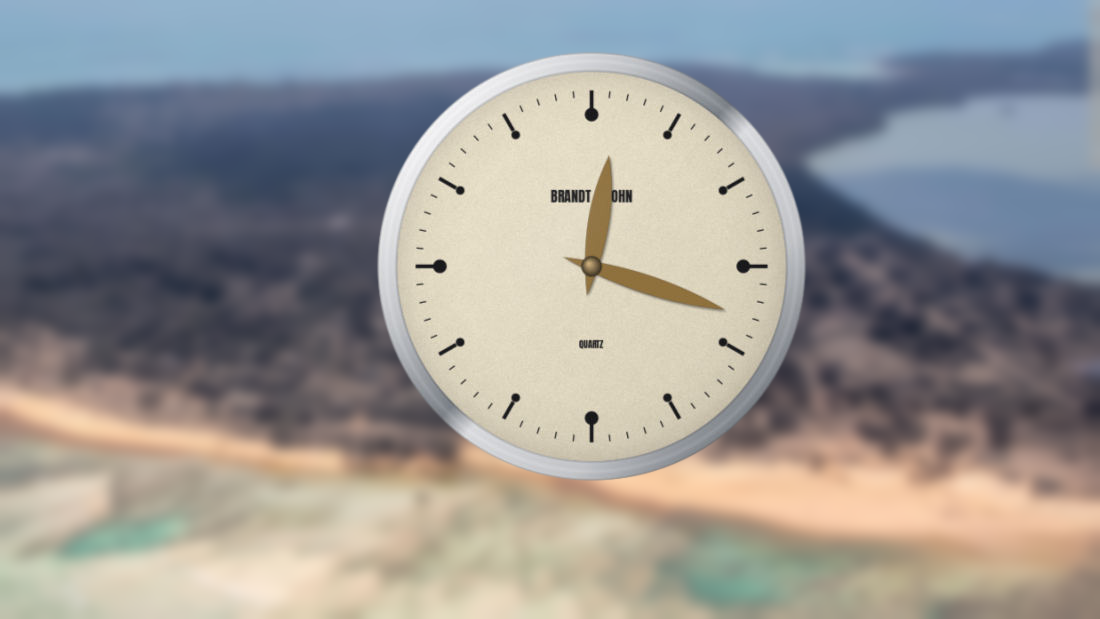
12:18
